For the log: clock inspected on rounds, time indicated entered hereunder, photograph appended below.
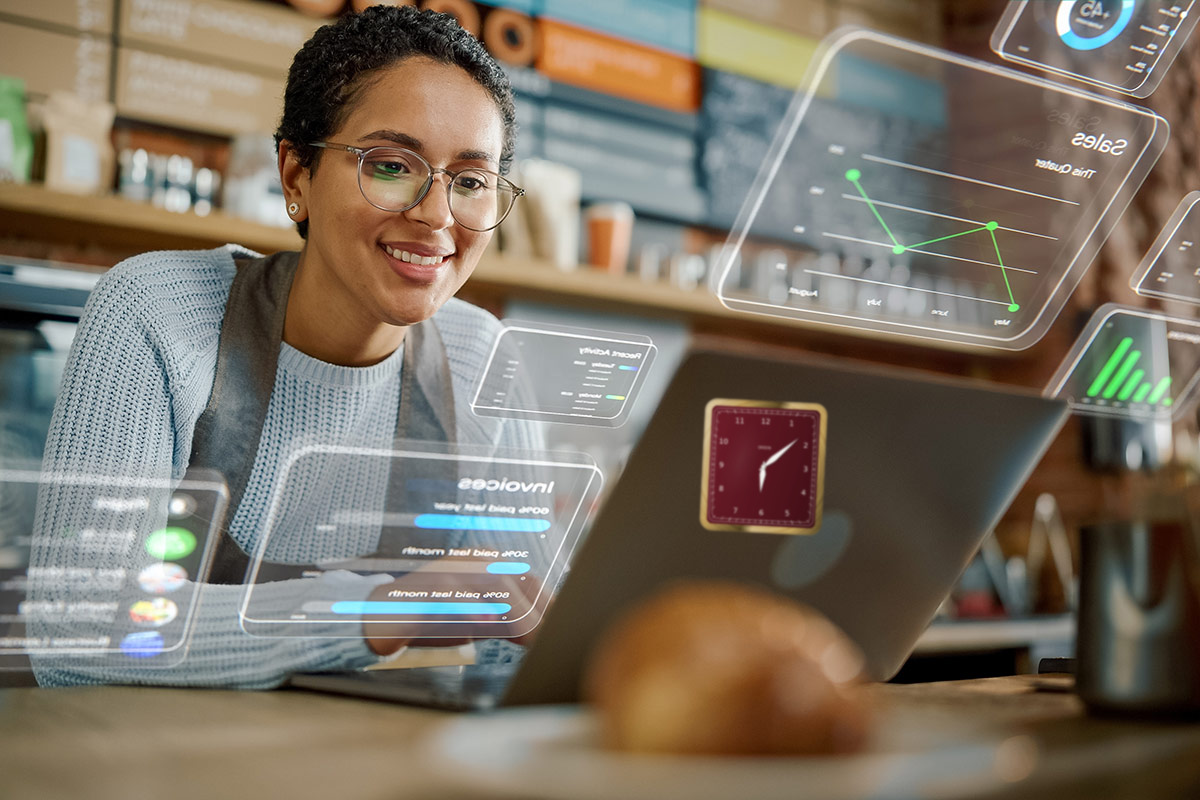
6:08
